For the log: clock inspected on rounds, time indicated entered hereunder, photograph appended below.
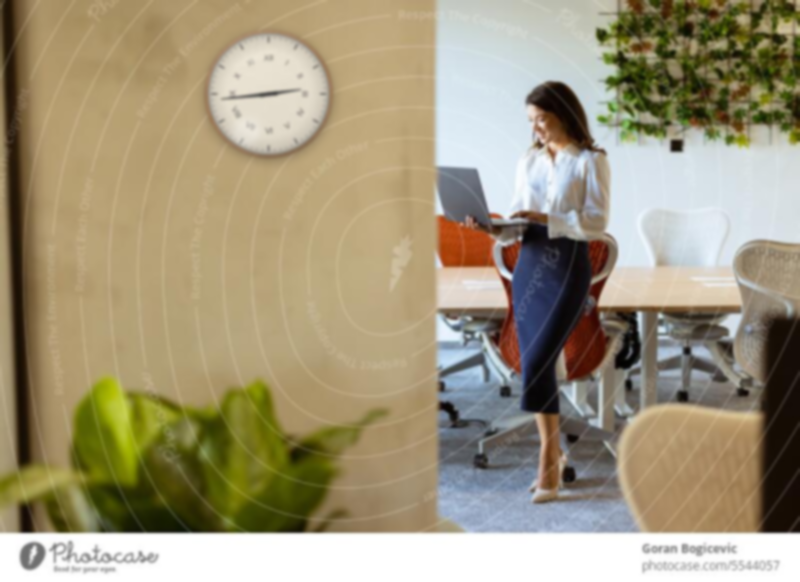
2:44
